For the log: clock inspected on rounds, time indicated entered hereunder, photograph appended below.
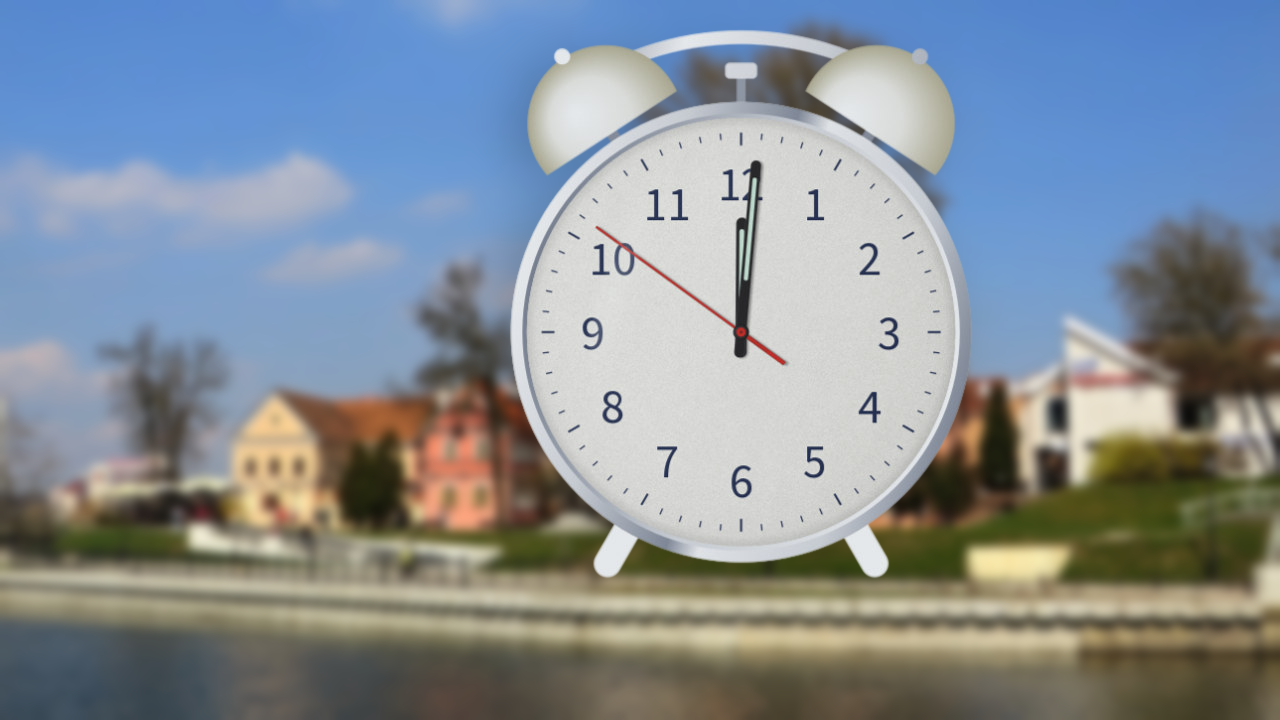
12:00:51
